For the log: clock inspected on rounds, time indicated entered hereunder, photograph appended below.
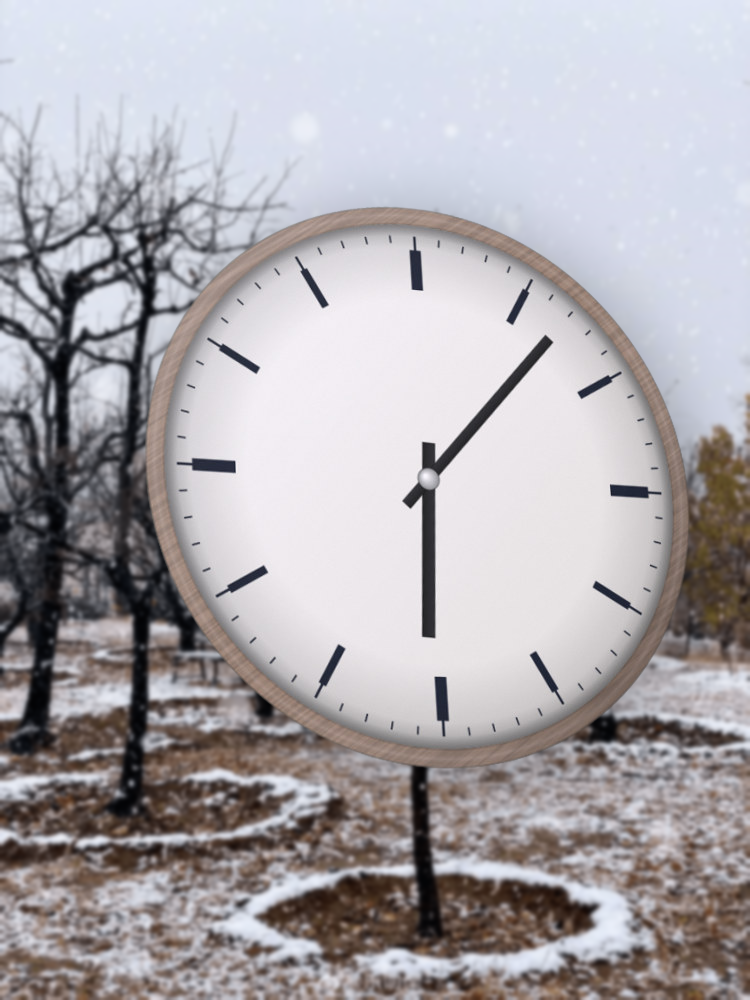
6:07
